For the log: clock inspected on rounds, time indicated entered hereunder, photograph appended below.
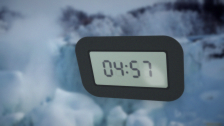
4:57
